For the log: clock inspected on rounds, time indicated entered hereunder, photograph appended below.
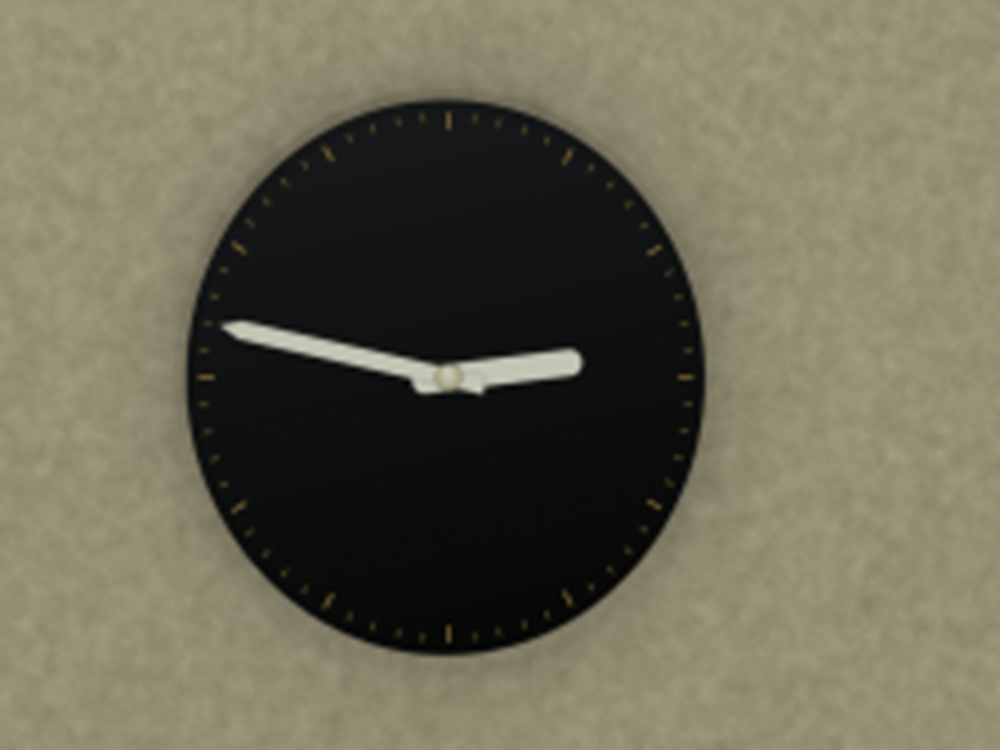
2:47
